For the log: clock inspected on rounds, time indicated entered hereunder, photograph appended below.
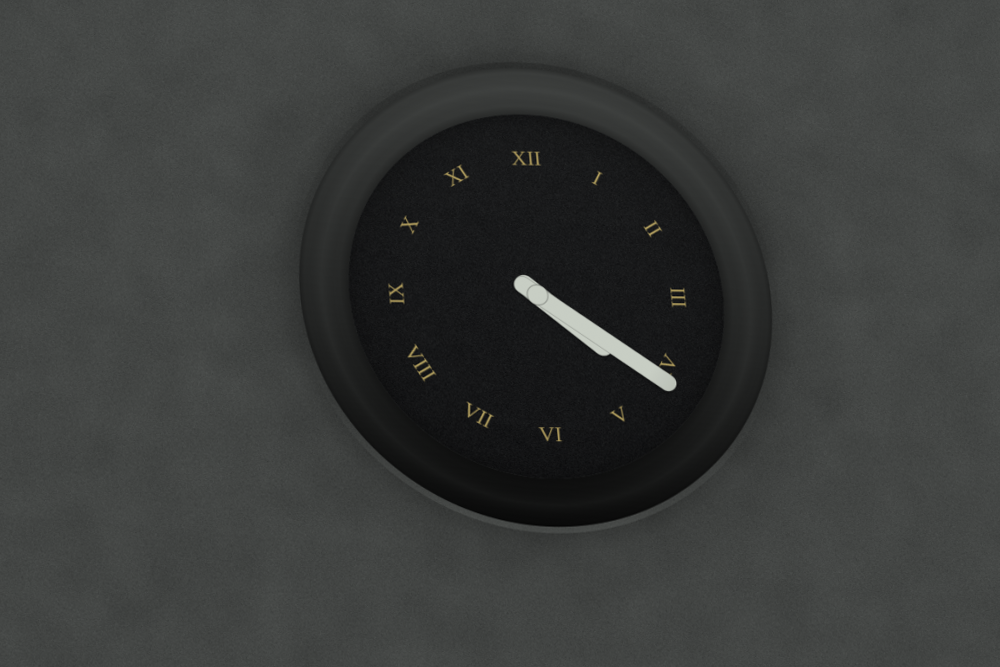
4:21
